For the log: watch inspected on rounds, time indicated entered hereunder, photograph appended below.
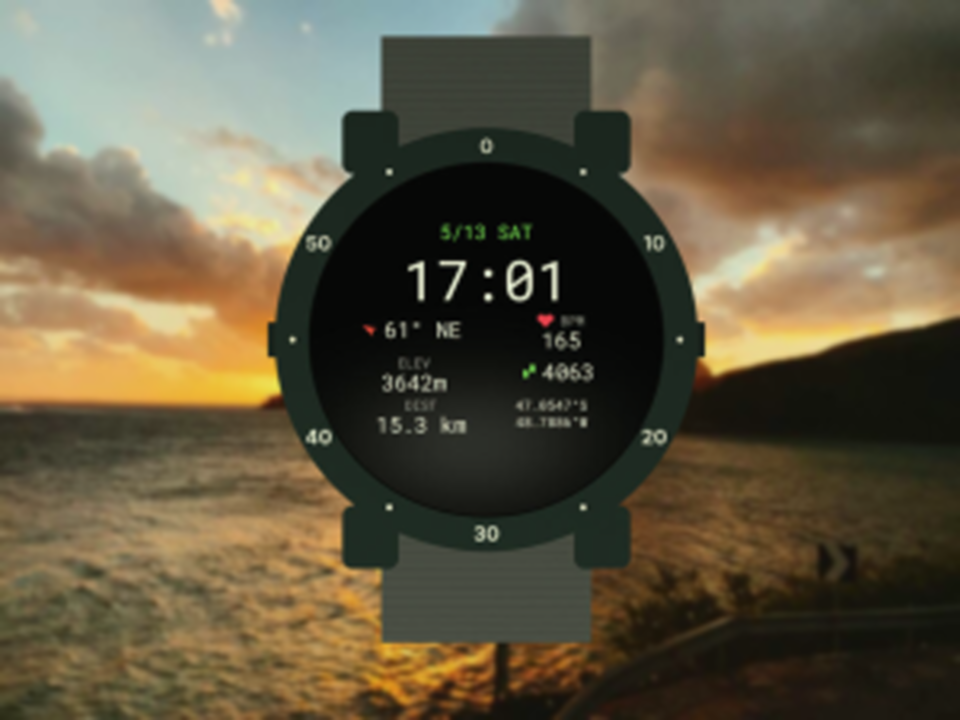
17:01
